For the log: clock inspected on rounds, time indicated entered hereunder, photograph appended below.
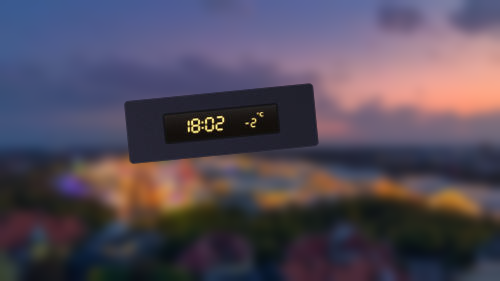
18:02
